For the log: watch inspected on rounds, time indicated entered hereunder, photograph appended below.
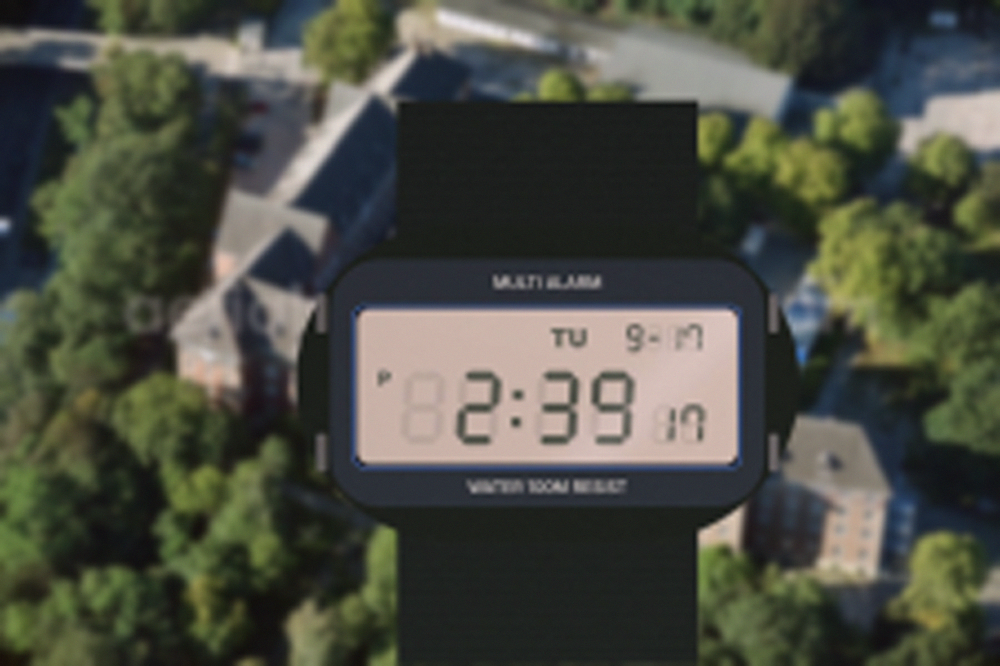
2:39:17
